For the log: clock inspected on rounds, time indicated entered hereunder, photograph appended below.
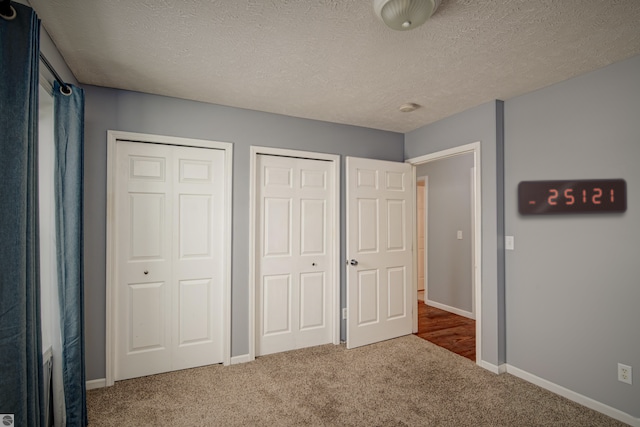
2:51:21
